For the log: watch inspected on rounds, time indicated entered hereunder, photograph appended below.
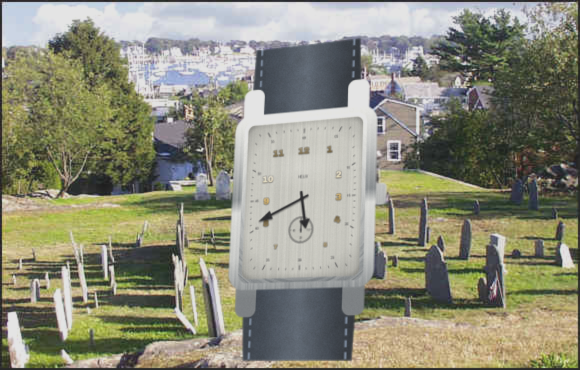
5:41
